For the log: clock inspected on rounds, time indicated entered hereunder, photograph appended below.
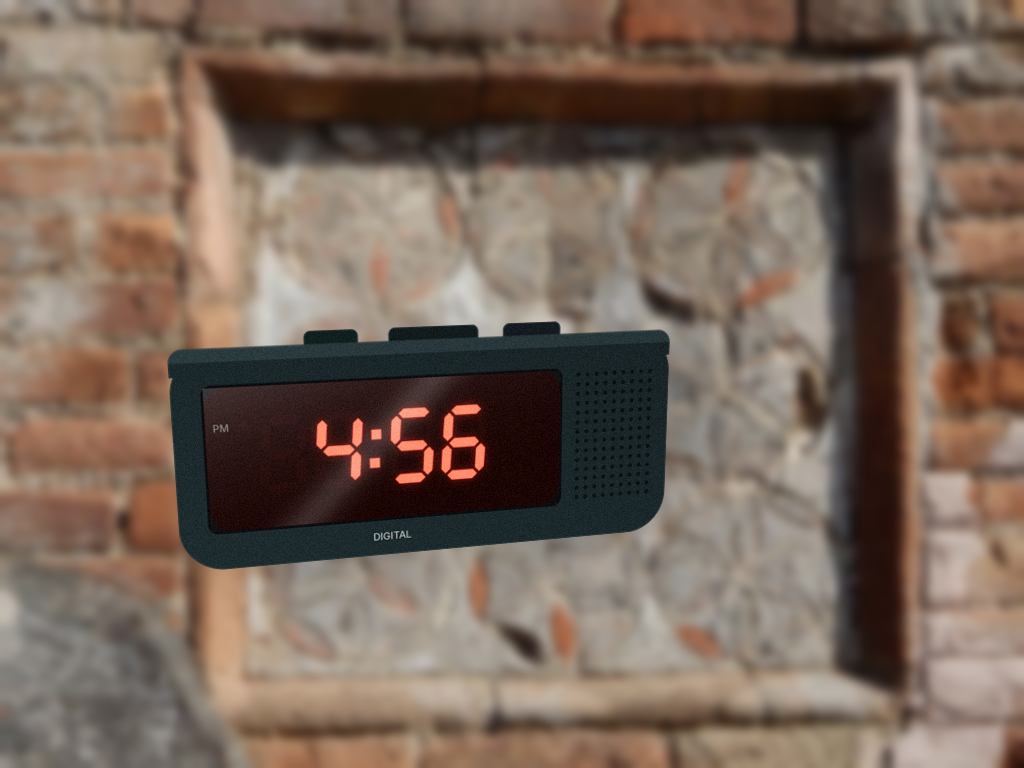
4:56
